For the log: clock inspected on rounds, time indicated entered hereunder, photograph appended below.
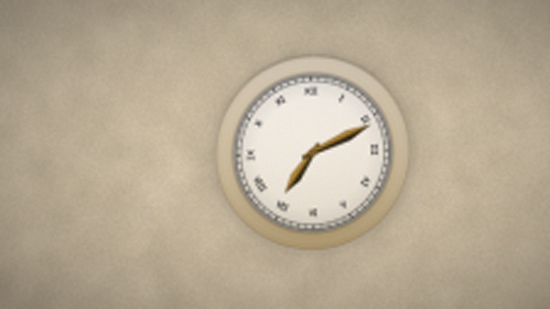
7:11
